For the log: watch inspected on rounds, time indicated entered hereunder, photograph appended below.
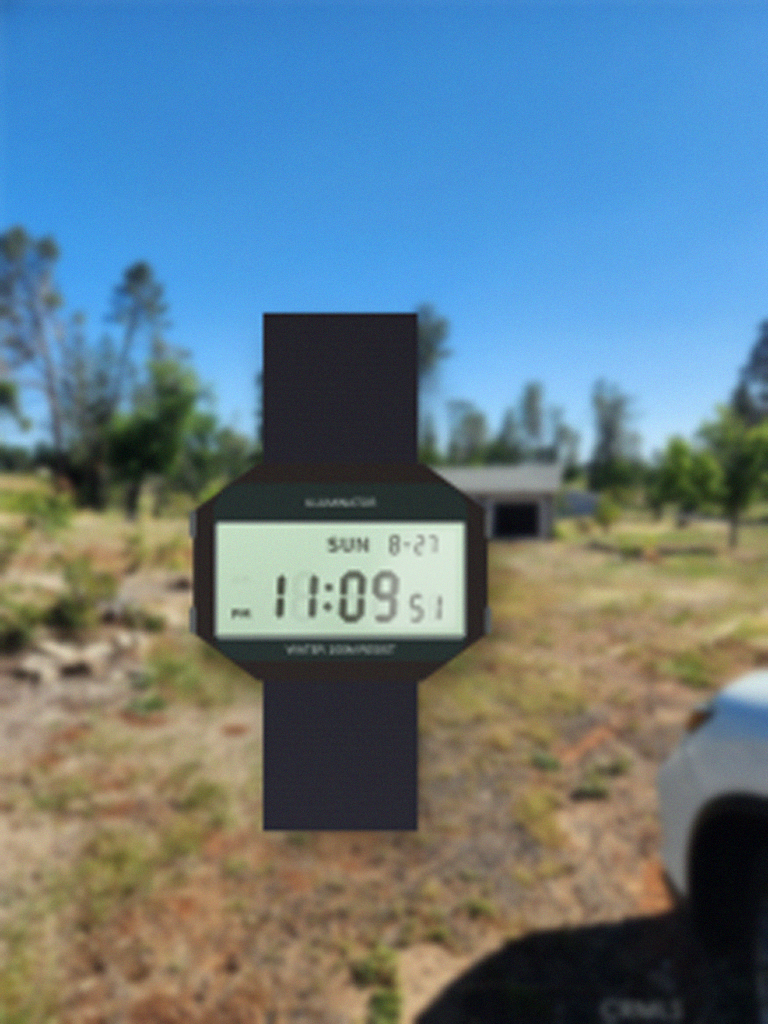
11:09:51
